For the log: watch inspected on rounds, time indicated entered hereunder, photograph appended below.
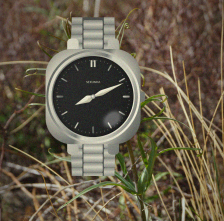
8:11
